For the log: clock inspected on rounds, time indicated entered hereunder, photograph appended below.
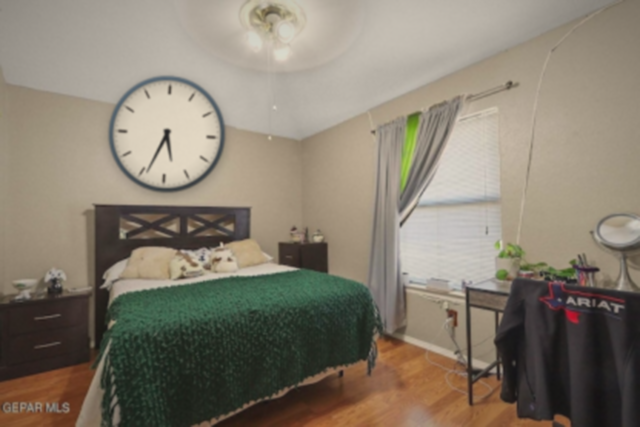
5:34
